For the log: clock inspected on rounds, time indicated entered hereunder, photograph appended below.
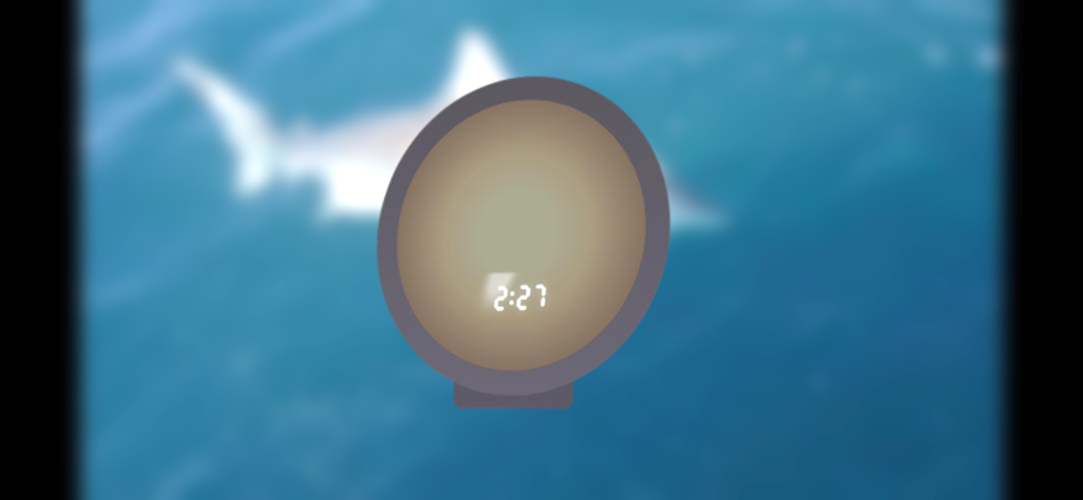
2:27
